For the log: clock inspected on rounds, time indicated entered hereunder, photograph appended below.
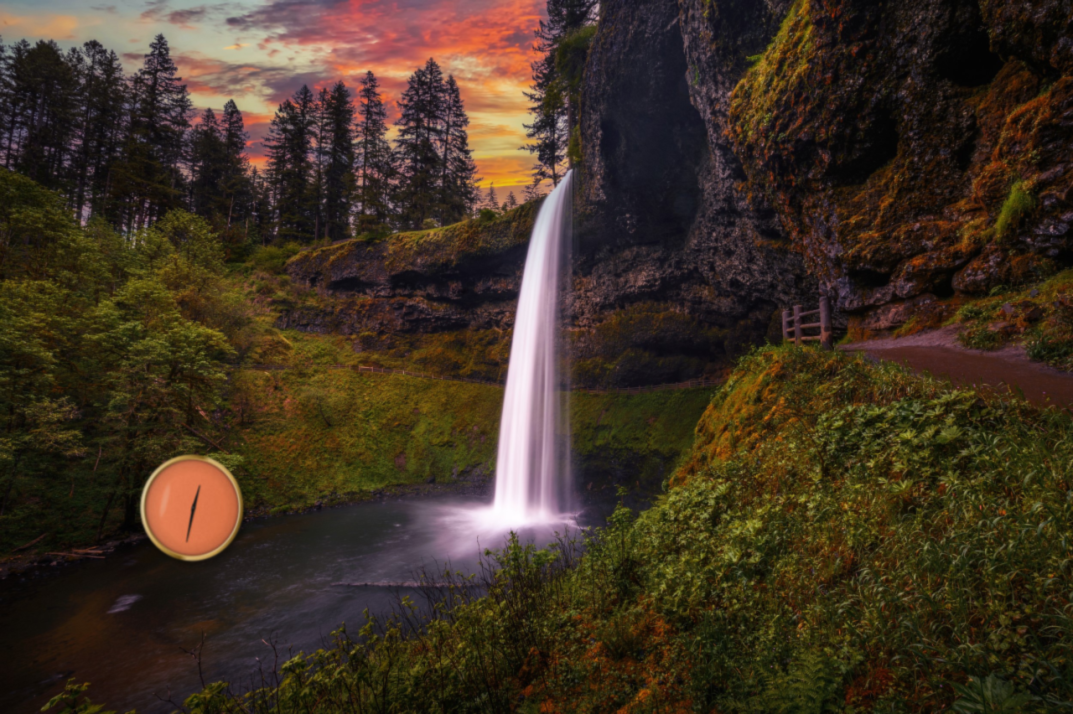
12:32
